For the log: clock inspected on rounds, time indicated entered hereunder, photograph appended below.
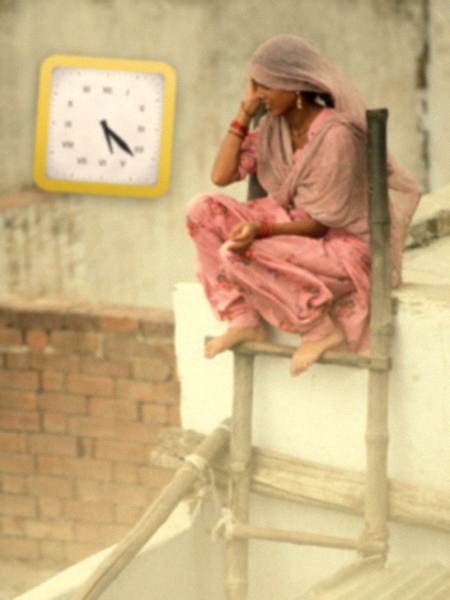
5:22
